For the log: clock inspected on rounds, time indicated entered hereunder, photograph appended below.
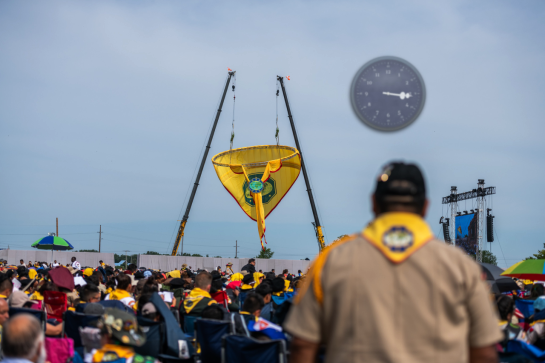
3:16
